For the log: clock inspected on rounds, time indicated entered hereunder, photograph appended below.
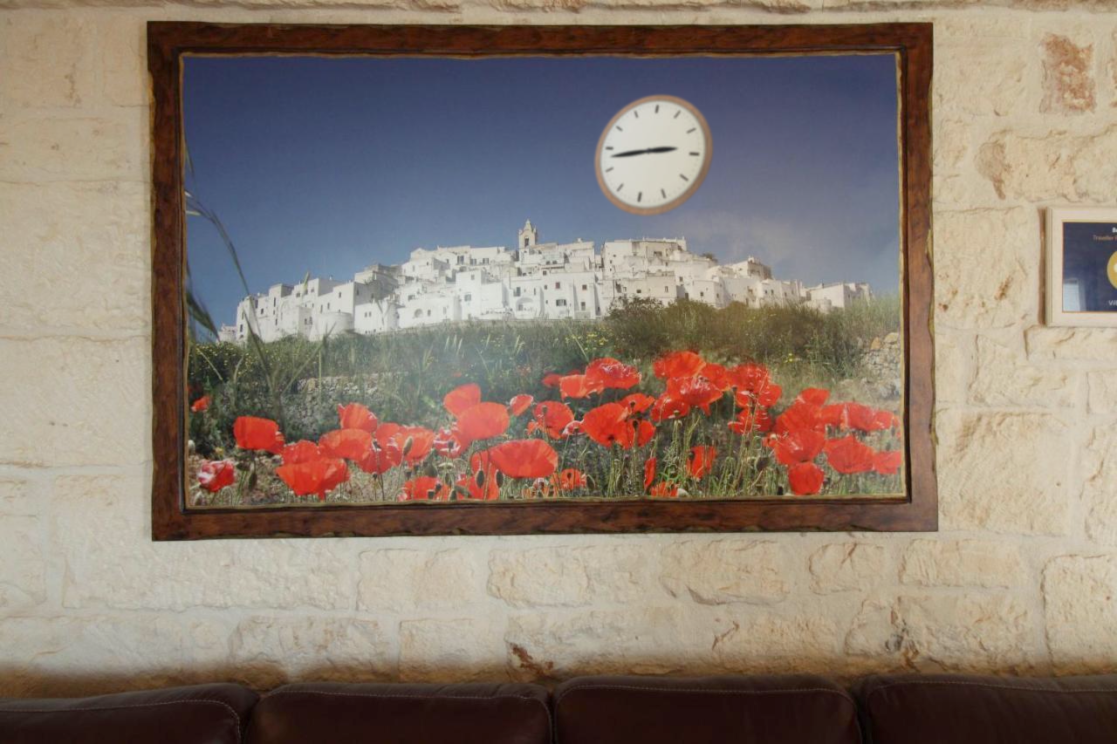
2:43
